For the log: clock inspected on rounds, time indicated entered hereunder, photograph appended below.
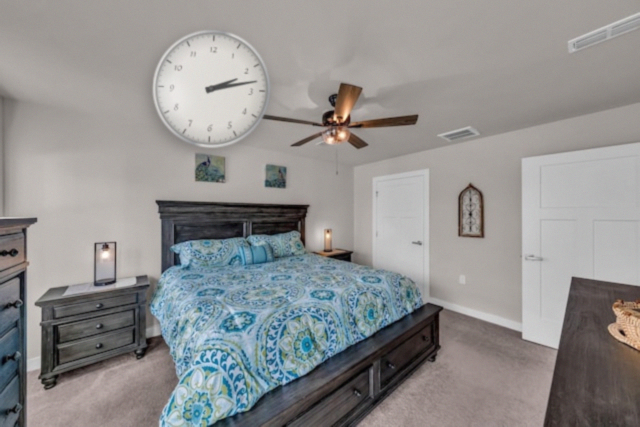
2:13
